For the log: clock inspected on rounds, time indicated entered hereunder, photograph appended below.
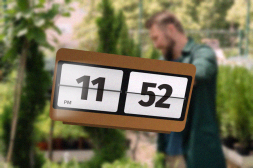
11:52
